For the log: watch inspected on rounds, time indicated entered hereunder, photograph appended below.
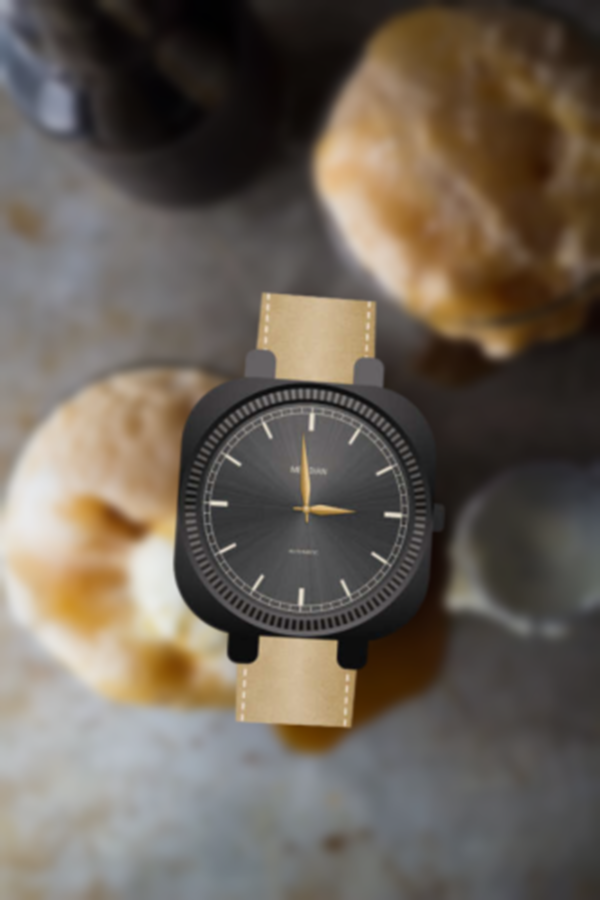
2:59
